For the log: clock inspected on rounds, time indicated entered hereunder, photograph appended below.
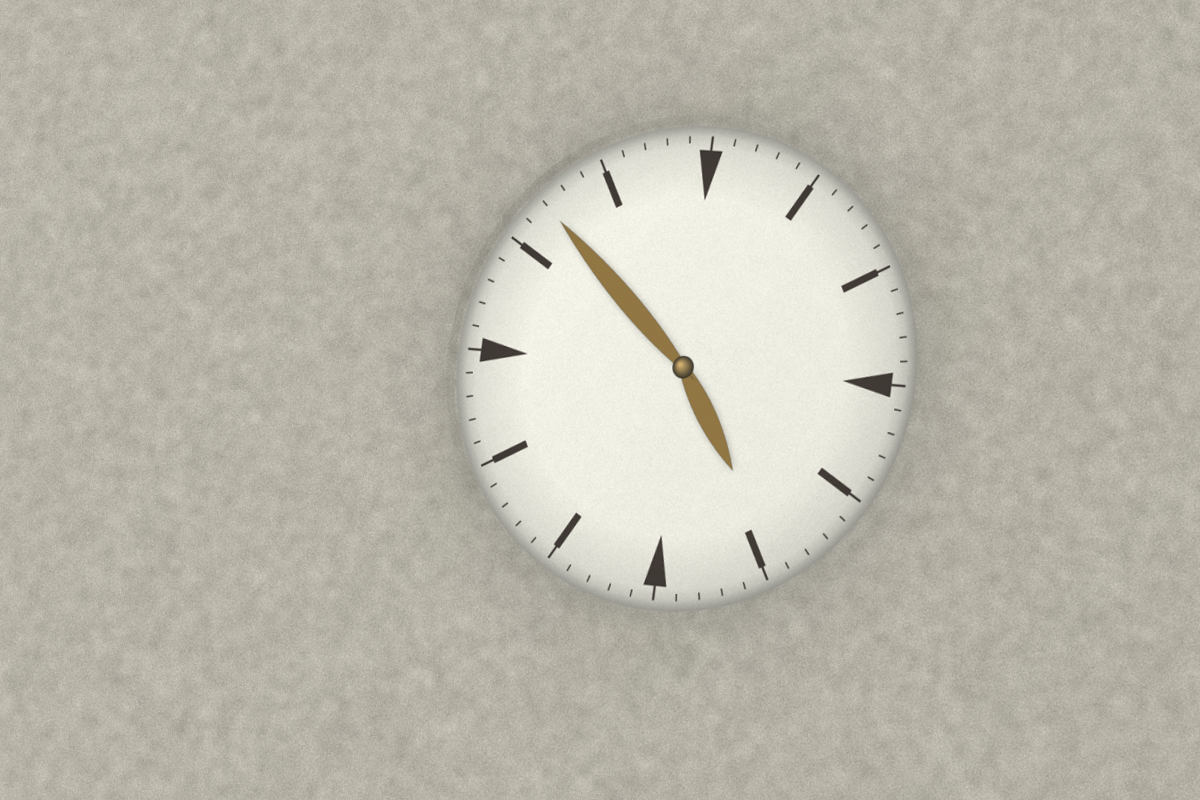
4:52
